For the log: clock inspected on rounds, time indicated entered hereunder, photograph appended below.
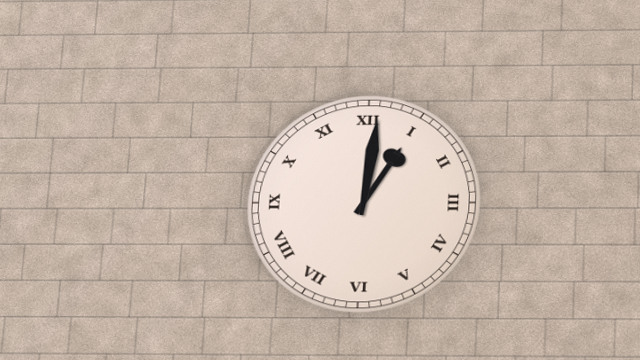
1:01
